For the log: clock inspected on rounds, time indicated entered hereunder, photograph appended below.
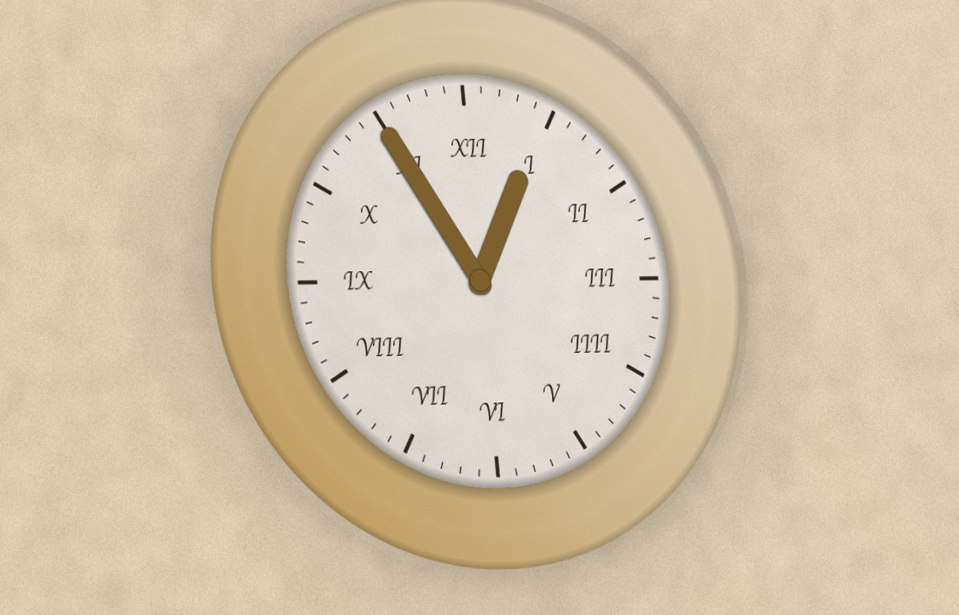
12:55
